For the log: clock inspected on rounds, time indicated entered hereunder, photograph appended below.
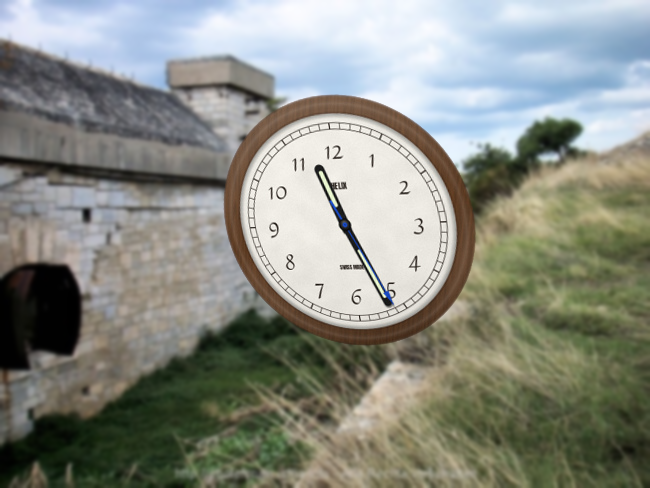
11:26:26
